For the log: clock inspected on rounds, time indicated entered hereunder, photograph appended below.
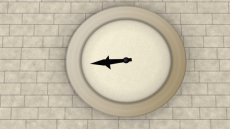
8:44
